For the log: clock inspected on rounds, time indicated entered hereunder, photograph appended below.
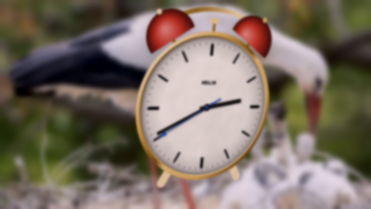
2:40:40
